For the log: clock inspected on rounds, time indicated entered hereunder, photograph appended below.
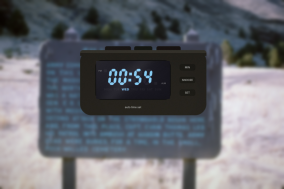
0:54
